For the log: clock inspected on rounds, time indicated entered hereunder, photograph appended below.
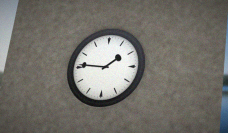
1:46
